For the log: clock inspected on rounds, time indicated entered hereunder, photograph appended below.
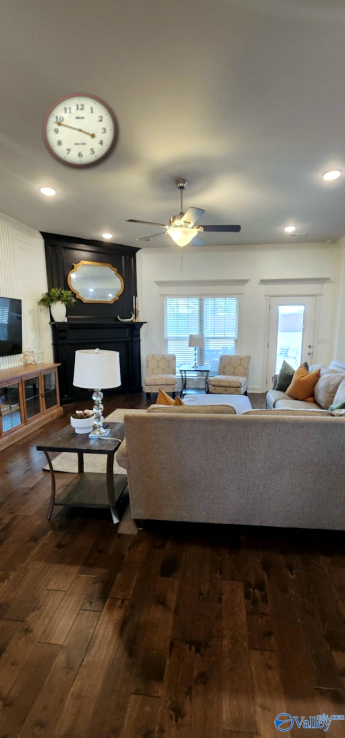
3:48
